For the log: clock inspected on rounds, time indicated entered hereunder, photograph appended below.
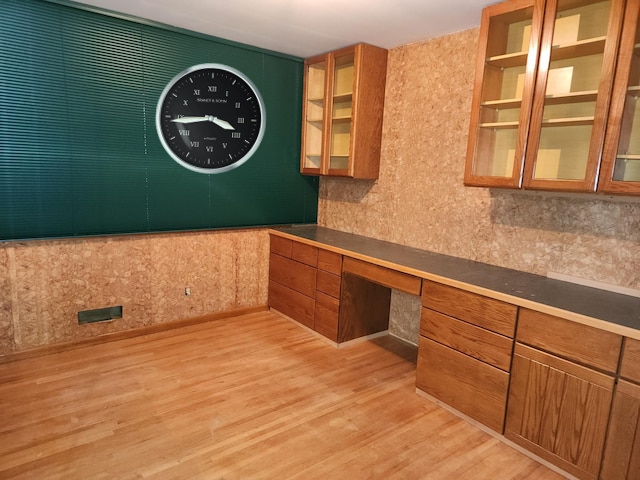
3:44
